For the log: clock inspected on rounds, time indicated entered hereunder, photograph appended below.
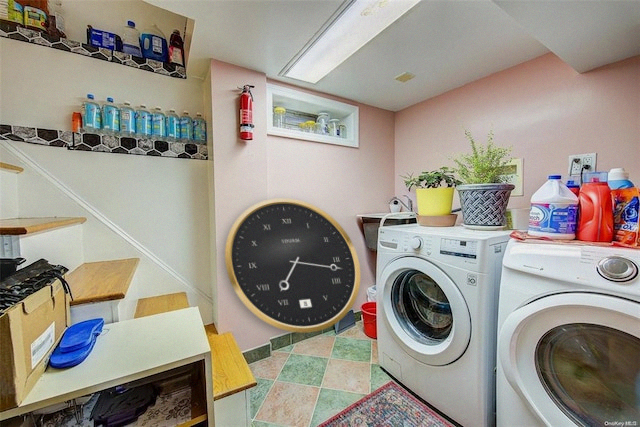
7:17
